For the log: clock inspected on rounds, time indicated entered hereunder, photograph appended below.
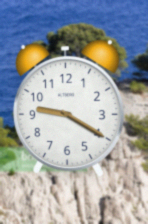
9:20
